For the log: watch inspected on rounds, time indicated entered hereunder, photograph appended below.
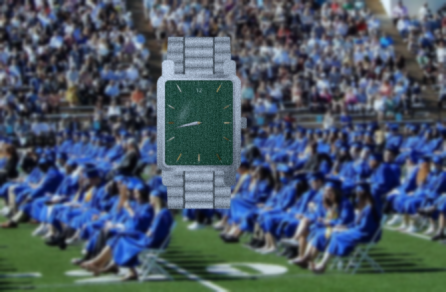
8:43
